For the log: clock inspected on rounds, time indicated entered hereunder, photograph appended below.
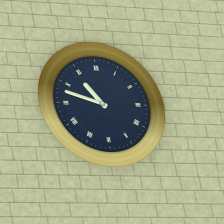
10:48
